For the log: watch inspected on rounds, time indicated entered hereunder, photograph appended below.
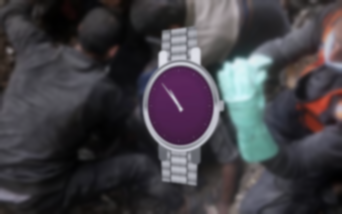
10:53
